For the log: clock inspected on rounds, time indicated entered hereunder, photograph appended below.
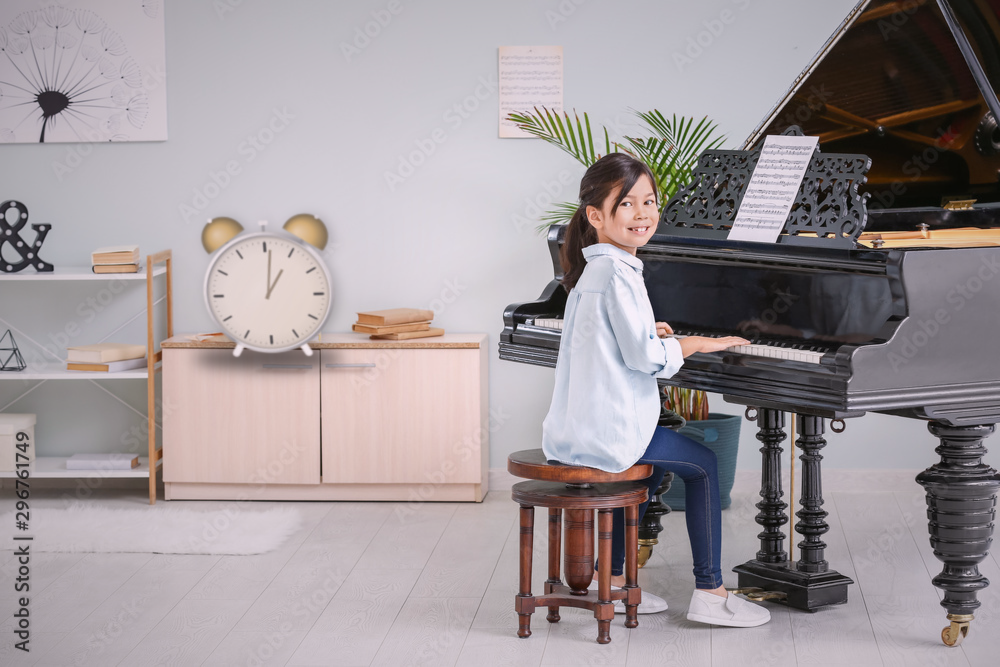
1:01
